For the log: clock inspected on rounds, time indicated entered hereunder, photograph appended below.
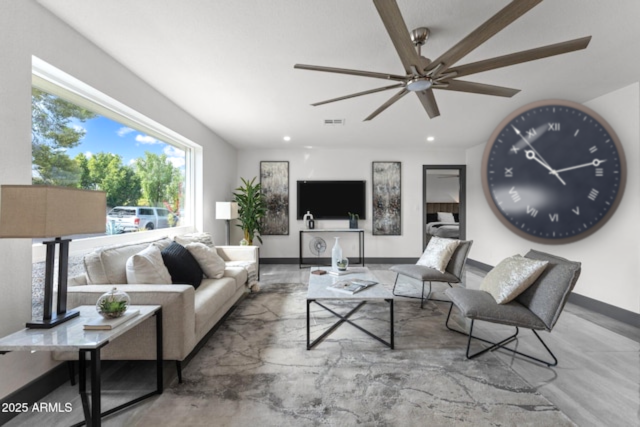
10:12:53
